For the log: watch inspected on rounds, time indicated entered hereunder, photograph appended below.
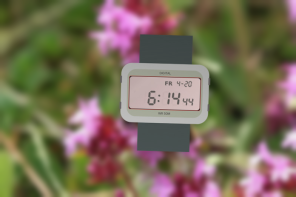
6:14:44
